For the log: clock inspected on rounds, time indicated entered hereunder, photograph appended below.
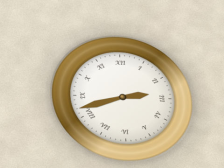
2:42
